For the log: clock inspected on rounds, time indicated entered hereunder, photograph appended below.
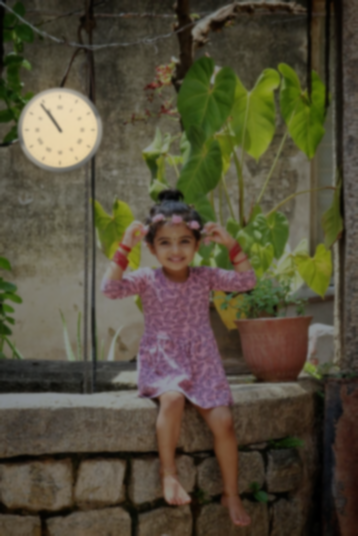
10:54
